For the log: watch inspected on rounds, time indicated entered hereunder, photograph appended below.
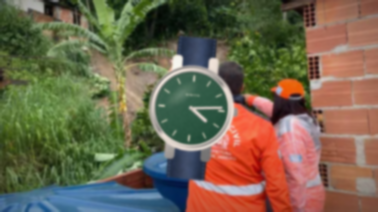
4:14
